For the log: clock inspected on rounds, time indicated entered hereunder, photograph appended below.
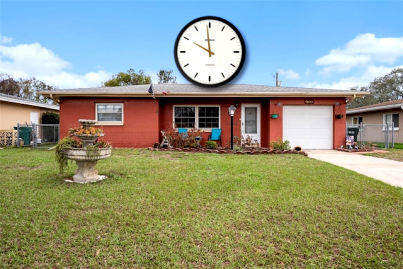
9:59
